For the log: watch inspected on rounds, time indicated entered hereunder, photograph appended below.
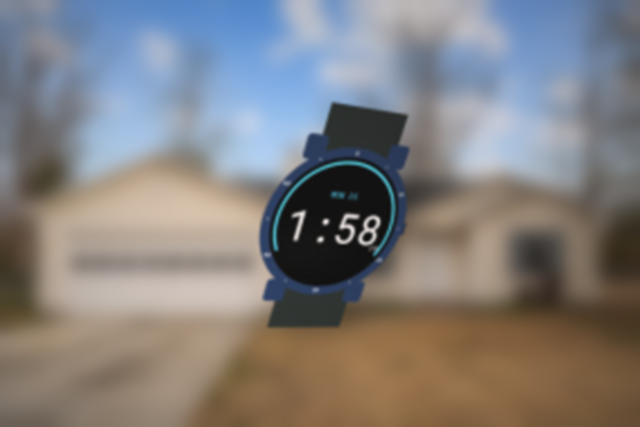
1:58
